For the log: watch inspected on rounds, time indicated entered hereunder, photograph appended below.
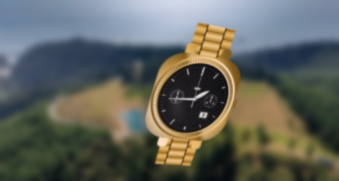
1:44
